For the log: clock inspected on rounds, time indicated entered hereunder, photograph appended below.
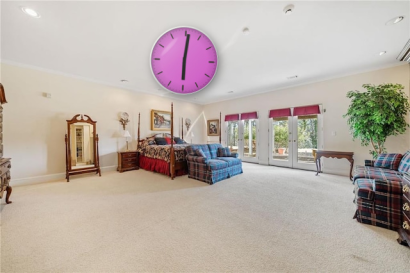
6:01
